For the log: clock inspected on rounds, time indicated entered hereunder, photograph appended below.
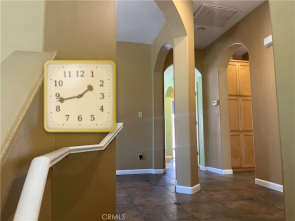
1:43
